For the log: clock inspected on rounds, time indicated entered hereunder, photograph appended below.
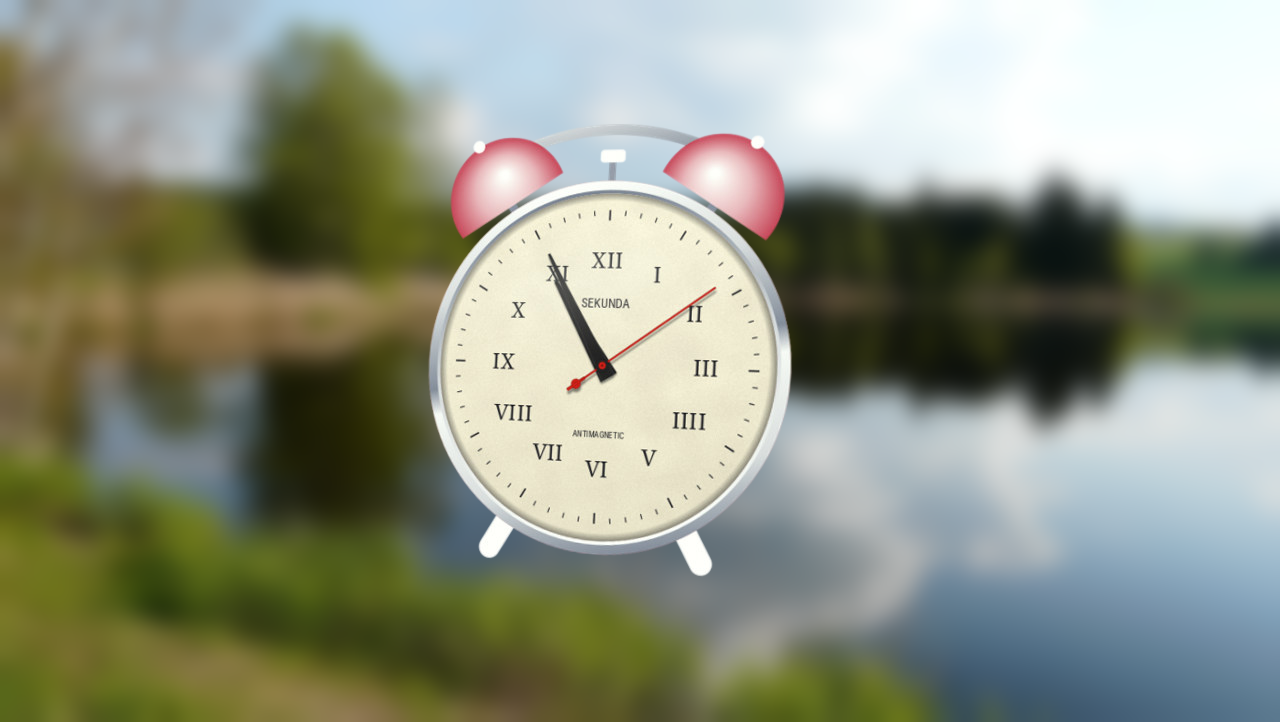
10:55:09
